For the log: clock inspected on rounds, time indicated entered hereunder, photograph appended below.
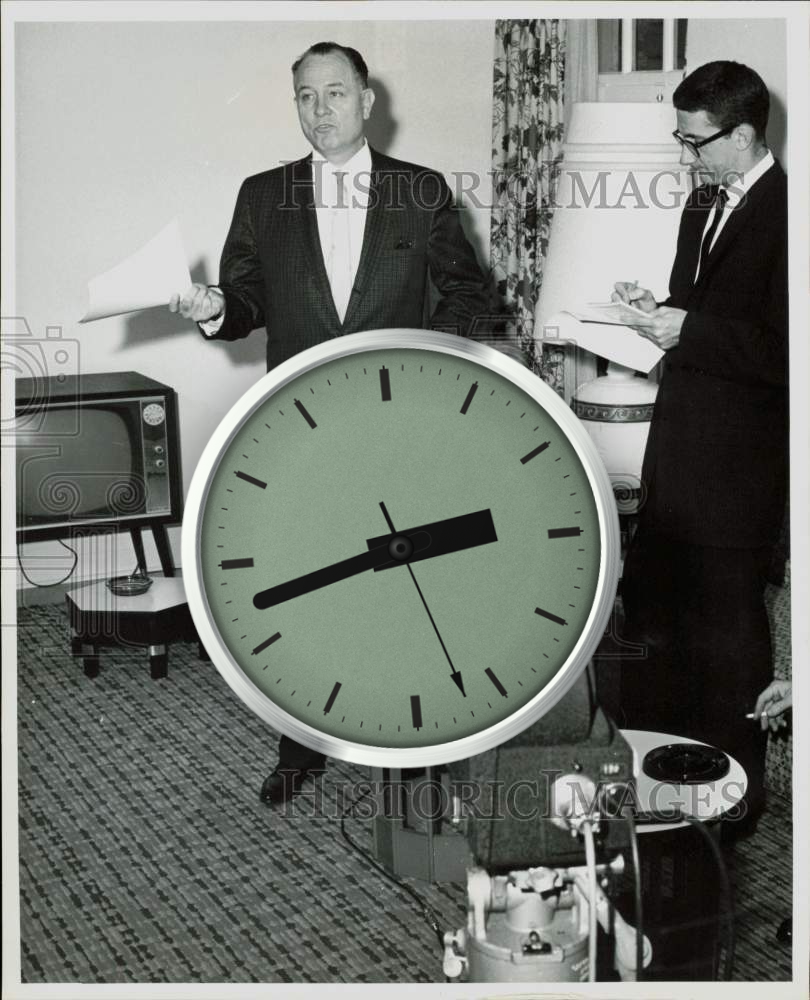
2:42:27
